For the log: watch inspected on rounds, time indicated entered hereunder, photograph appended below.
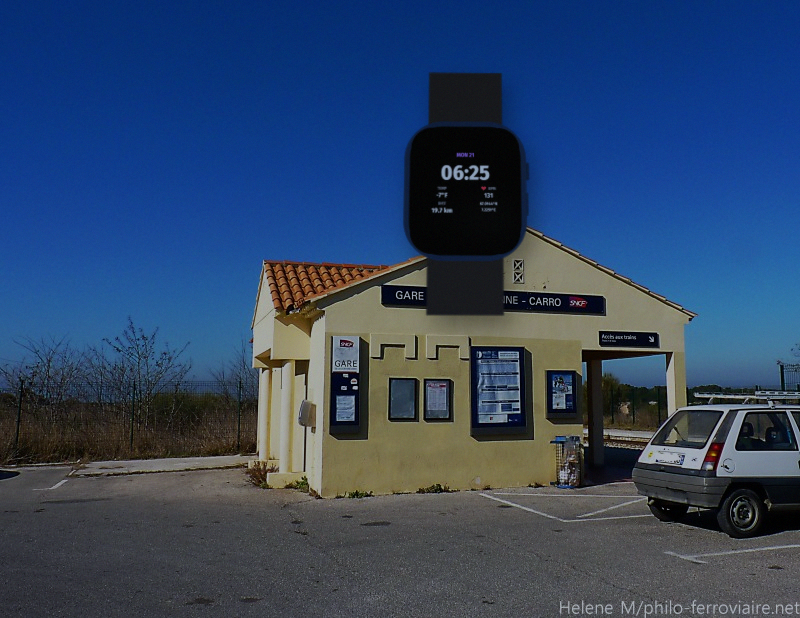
6:25
